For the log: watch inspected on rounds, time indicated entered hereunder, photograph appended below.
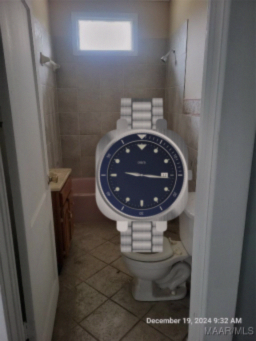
9:16
